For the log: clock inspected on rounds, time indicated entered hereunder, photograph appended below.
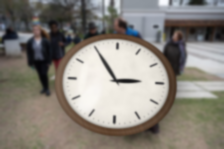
2:55
